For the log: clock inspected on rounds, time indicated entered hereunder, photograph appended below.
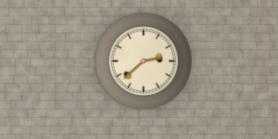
2:38
